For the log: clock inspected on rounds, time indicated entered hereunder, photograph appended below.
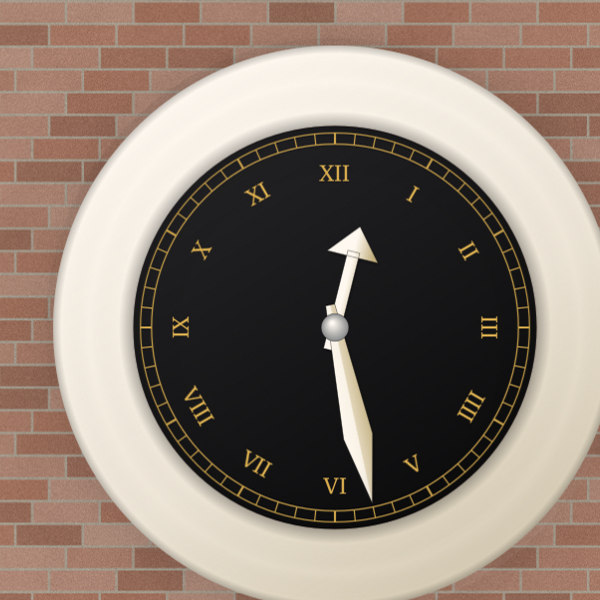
12:28
